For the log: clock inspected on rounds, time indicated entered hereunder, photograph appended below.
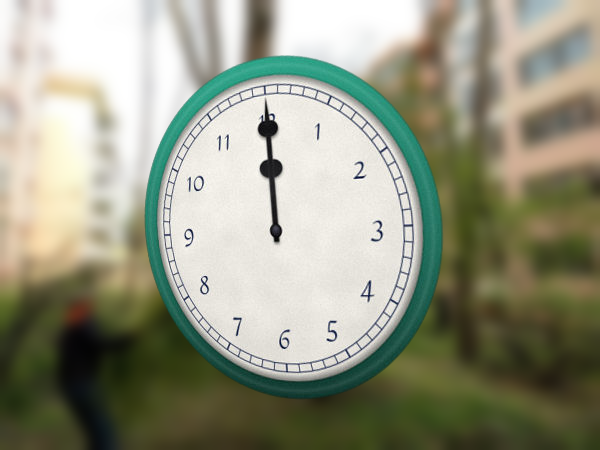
12:00
